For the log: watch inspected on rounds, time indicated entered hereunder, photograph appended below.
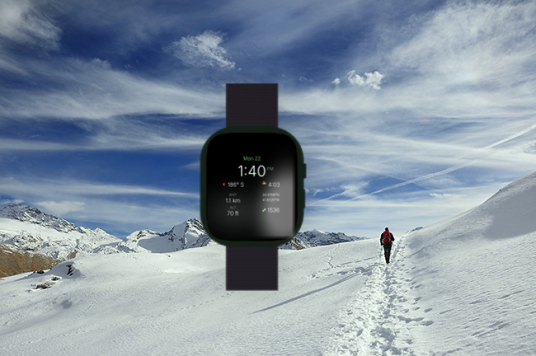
1:40
